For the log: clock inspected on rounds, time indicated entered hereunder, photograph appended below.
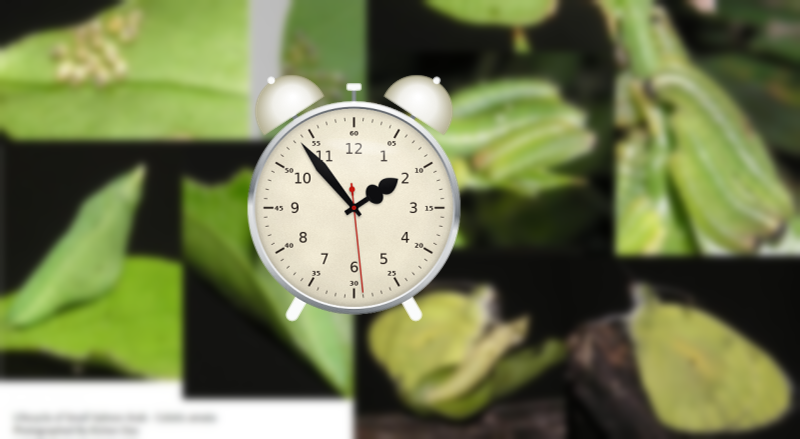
1:53:29
